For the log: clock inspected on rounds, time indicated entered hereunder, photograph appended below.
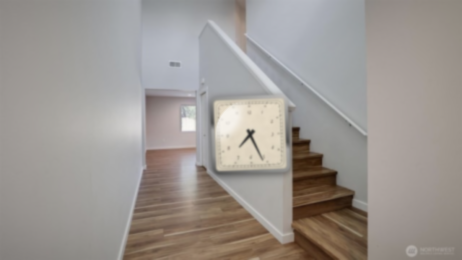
7:26
